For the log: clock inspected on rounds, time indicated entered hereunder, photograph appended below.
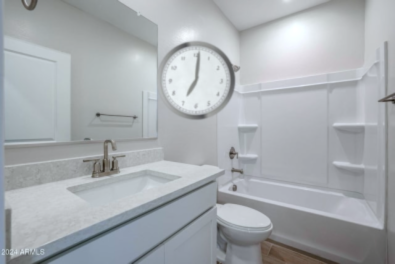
7:01
